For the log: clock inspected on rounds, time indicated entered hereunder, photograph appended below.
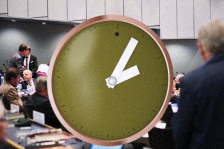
2:04
